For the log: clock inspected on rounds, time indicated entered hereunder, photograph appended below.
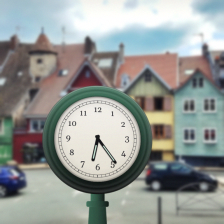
6:24
